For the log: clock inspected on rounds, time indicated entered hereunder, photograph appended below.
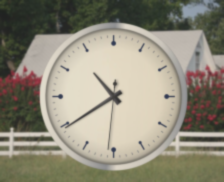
10:39:31
